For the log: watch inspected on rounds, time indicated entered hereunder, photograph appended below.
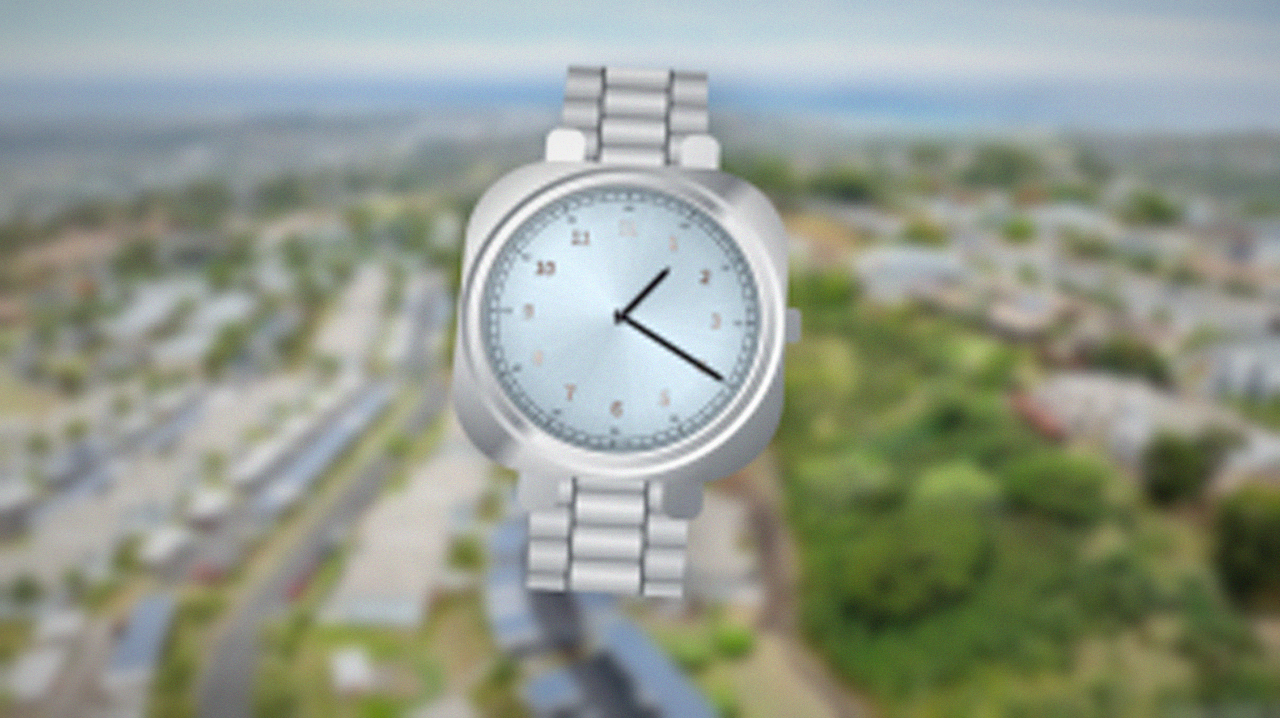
1:20
